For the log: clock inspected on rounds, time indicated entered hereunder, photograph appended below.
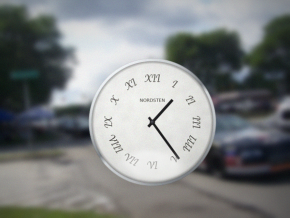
1:24
